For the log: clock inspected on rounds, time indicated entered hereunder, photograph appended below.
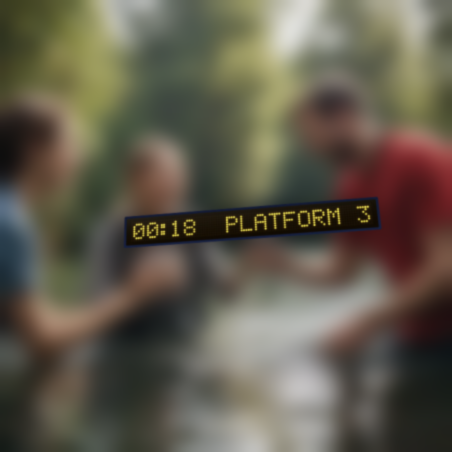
0:18
